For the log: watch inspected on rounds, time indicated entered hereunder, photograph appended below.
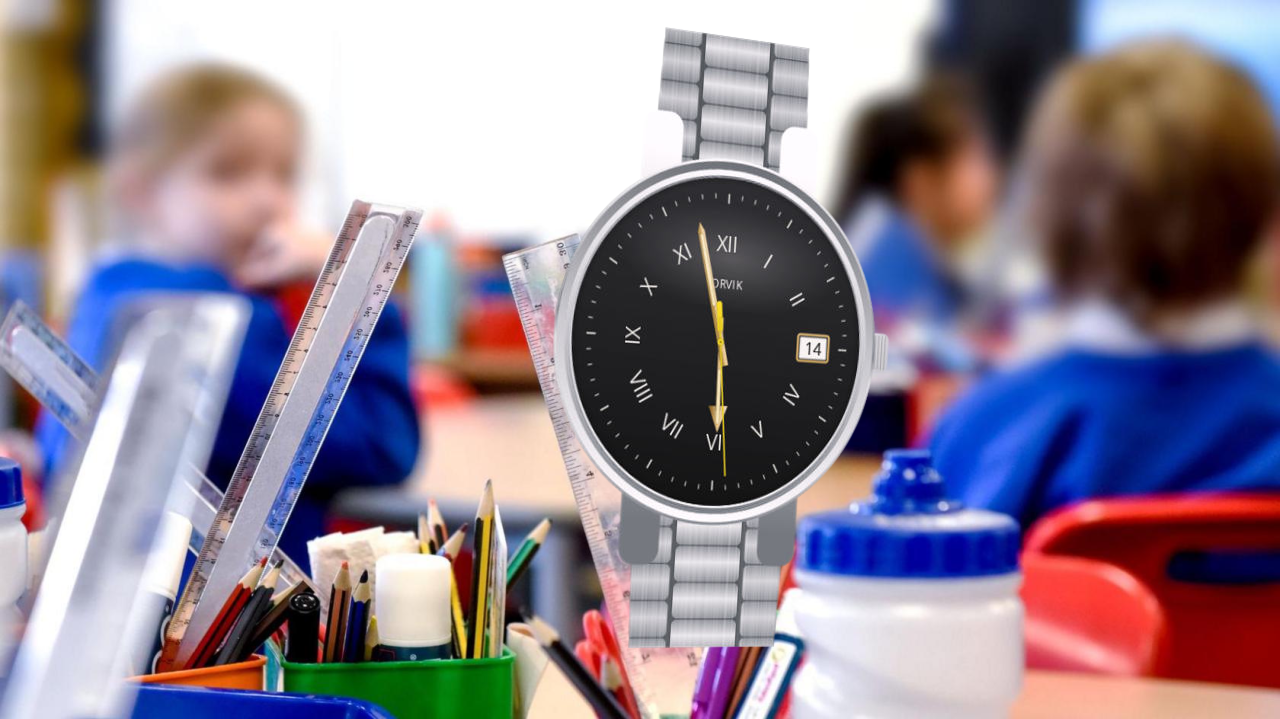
5:57:29
